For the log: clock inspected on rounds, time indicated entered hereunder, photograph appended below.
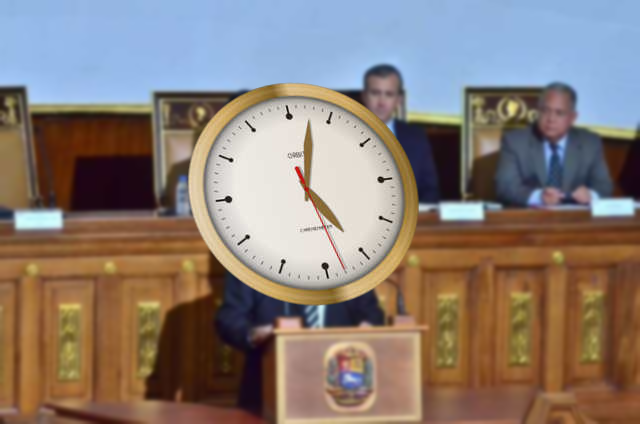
5:02:28
